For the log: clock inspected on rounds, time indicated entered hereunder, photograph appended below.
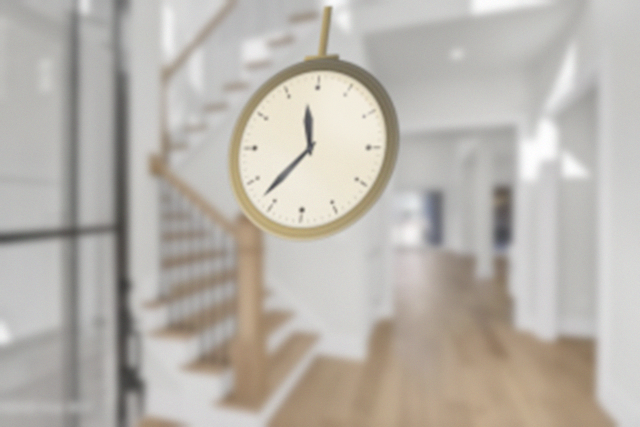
11:37
